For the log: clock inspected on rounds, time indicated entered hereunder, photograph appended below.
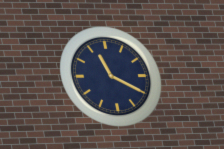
11:20
